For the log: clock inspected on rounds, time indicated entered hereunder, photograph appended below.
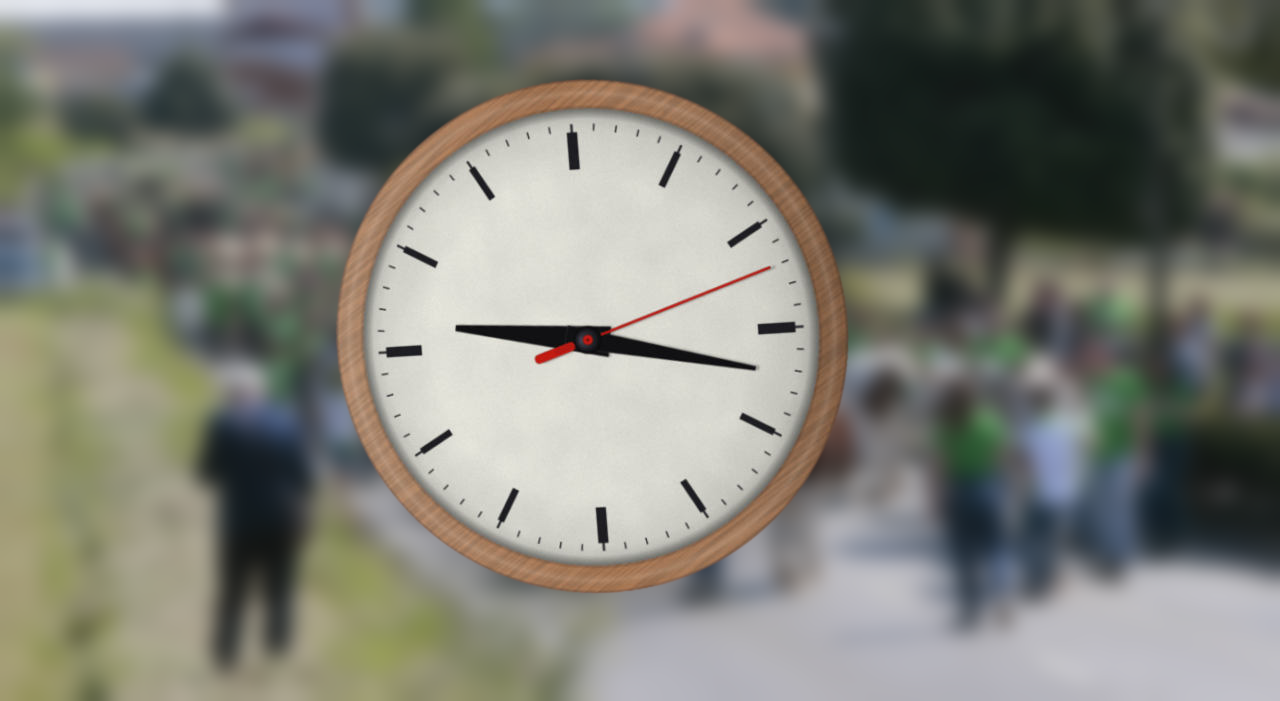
9:17:12
